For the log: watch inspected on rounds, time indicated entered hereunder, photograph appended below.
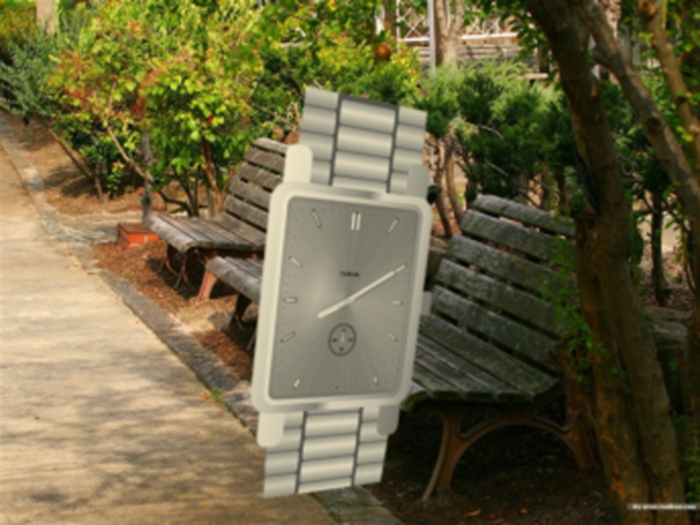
8:10
